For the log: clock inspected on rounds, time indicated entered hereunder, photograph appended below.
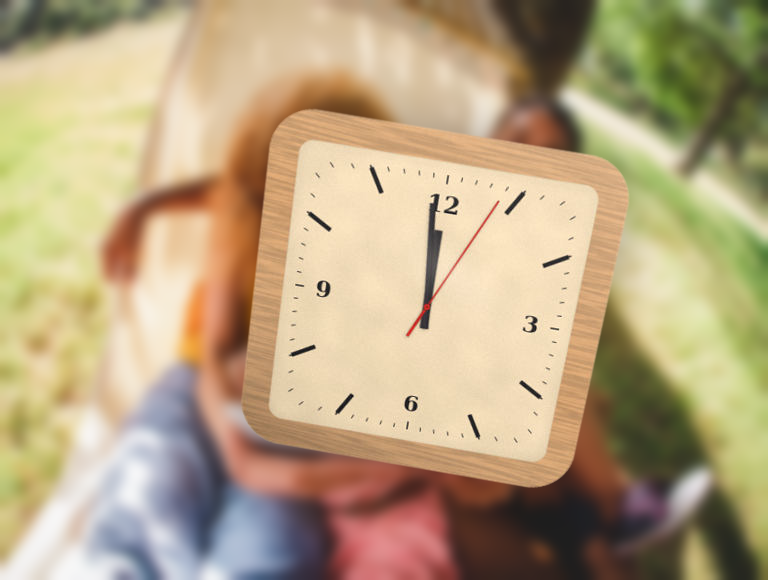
11:59:04
